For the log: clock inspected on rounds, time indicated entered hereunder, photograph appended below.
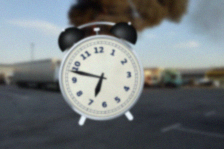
6:48
